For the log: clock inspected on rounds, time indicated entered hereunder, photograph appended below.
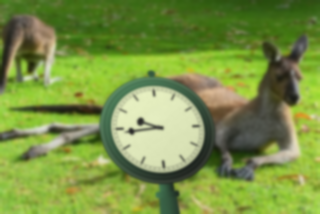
9:44
